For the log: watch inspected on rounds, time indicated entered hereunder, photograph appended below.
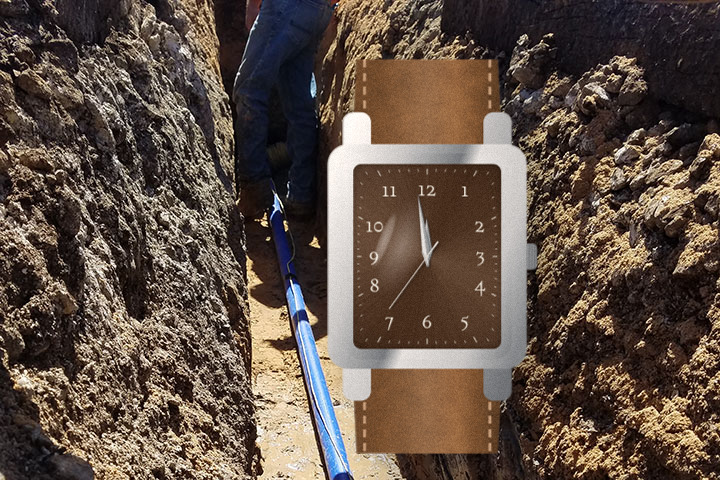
11:58:36
